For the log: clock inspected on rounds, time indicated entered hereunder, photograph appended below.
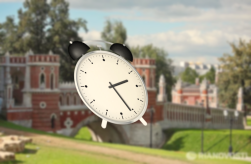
2:26
